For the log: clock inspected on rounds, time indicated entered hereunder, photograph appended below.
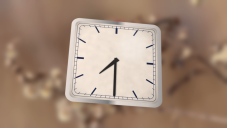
7:30
